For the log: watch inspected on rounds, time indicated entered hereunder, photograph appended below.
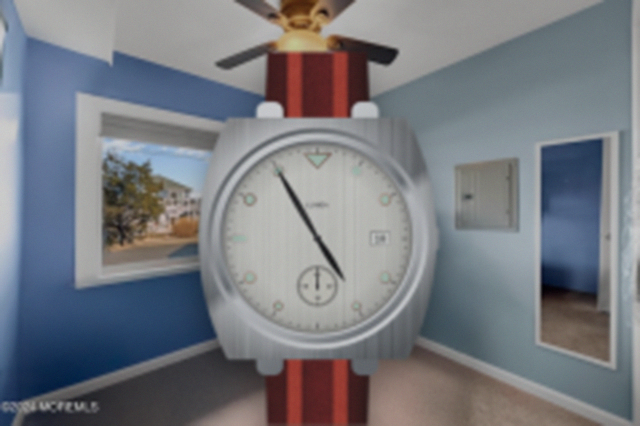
4:55
